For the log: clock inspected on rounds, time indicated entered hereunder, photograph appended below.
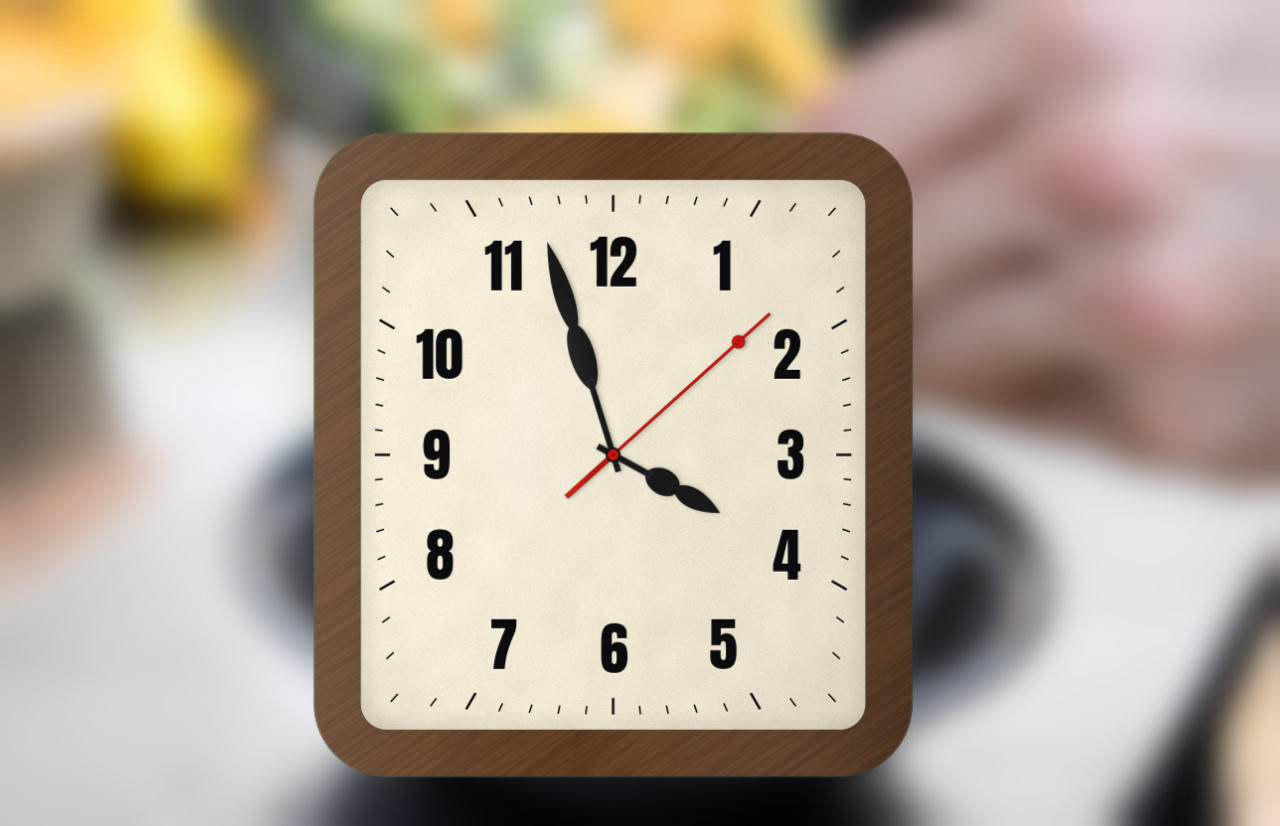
3:57:08
